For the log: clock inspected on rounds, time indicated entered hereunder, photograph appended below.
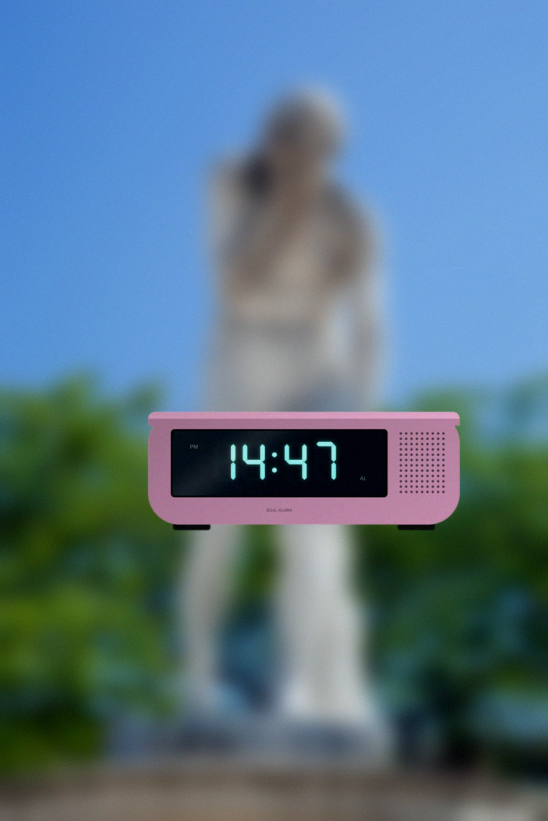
14:47
